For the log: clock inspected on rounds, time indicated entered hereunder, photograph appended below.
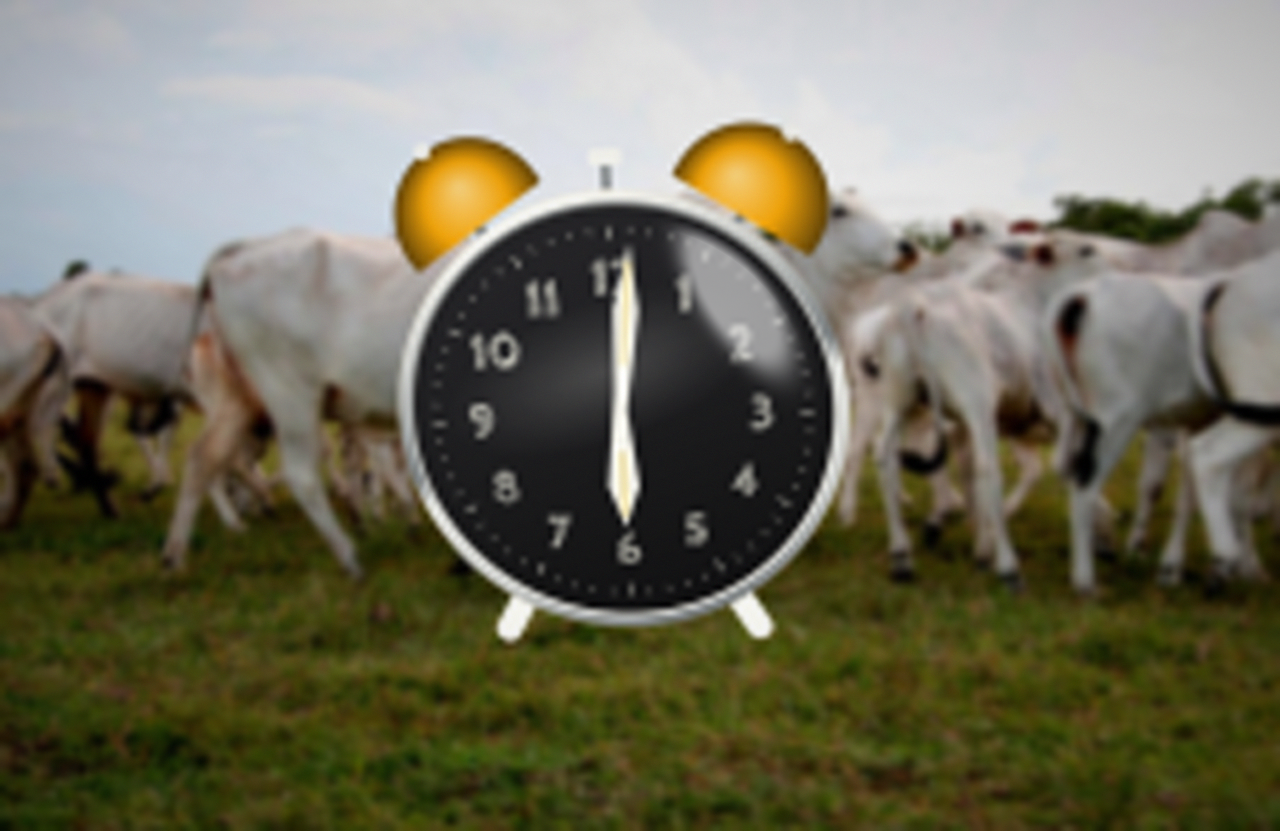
6:01
